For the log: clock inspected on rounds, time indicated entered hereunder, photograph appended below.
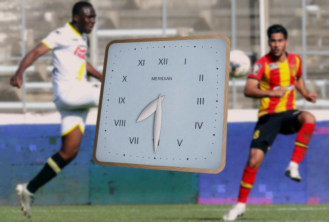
7:30
